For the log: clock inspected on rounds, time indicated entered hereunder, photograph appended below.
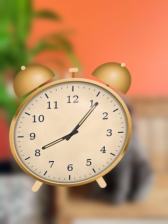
8:06
